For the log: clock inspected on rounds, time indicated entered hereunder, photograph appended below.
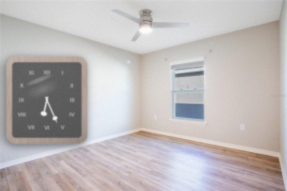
6:26
